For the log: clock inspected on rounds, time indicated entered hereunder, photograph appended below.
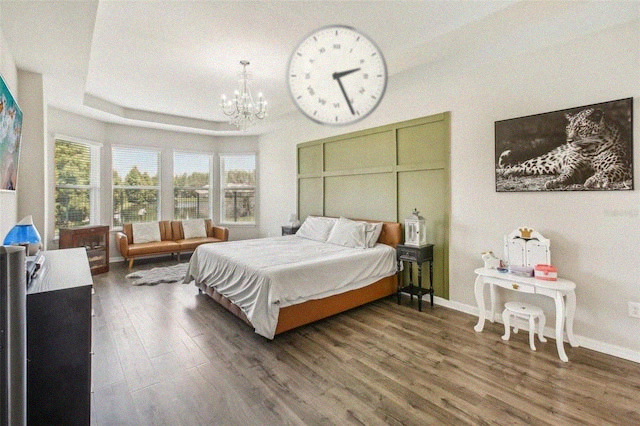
2:26
